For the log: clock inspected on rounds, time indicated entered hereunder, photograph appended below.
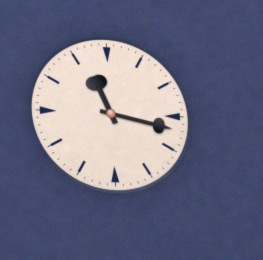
11:17
